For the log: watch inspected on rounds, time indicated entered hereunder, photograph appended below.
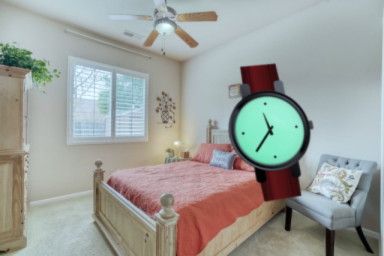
11:37
